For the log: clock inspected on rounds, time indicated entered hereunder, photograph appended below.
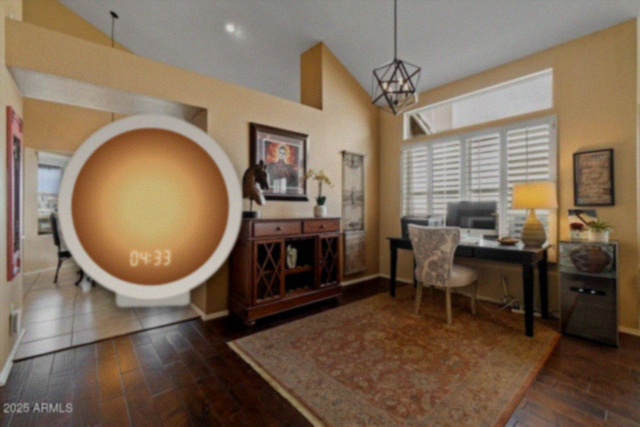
4:33
